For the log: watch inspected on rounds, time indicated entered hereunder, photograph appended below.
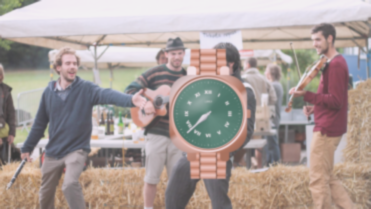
7:38
